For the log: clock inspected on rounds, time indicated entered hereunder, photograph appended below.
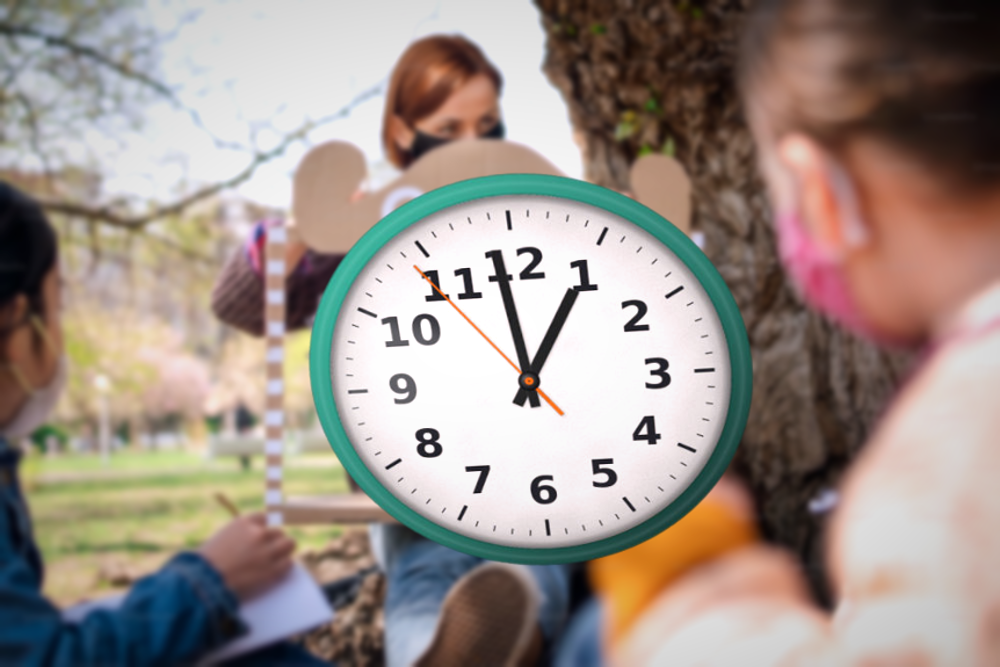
12:58:54
